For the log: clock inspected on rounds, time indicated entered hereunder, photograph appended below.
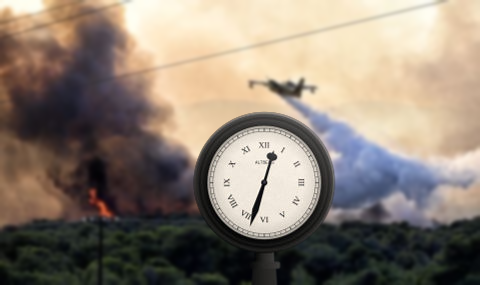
12:33
